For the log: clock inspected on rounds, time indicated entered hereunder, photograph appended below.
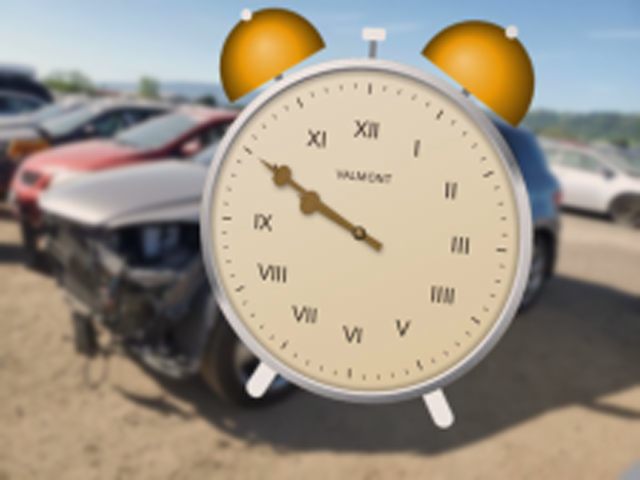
9:50
